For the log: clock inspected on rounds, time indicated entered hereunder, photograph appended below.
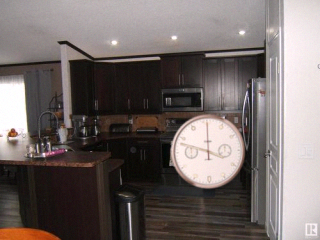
3:48
